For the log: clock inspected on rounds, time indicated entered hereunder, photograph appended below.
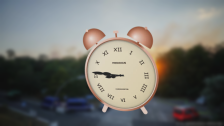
8:46
